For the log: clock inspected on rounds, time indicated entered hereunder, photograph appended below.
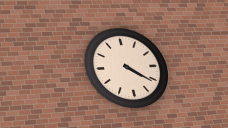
4:21
